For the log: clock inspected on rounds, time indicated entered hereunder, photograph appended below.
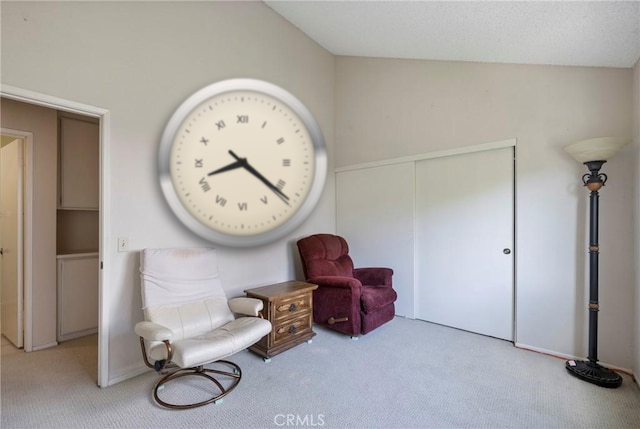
8:21:22
